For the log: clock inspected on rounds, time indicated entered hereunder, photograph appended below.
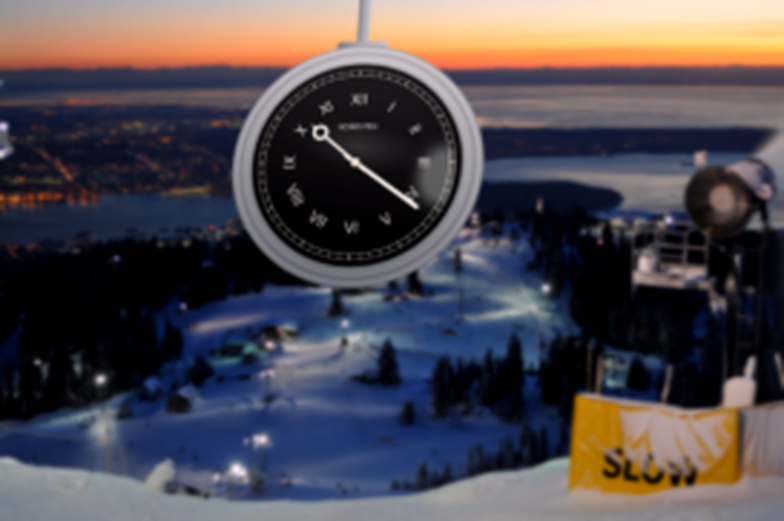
10:21
